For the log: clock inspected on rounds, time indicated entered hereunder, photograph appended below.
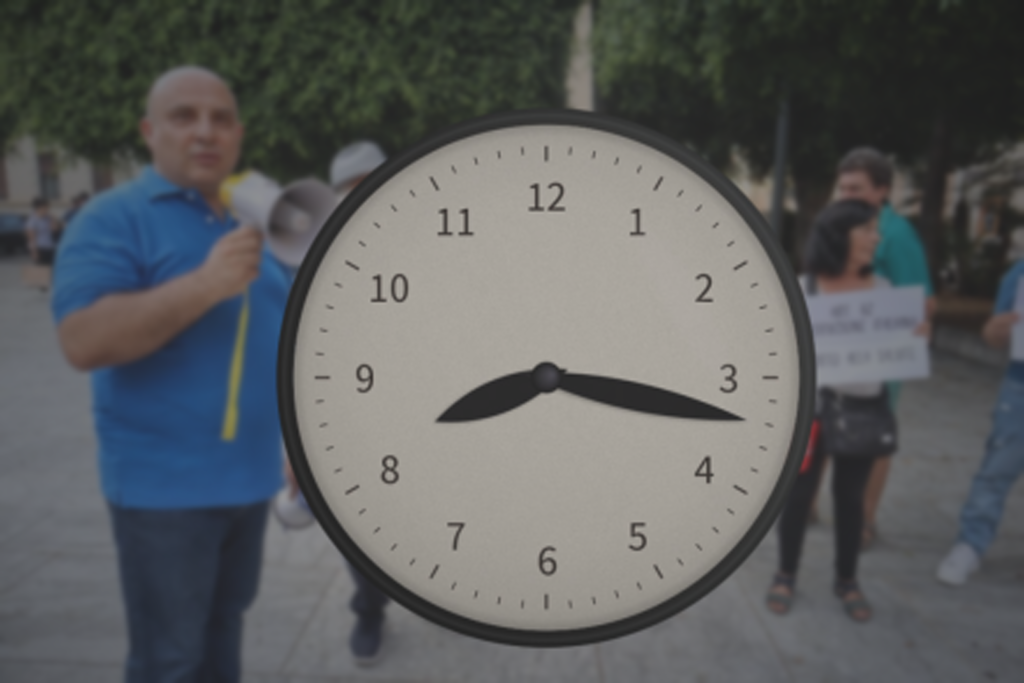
8:17
